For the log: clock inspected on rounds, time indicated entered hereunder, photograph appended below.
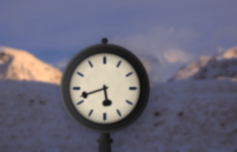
5:42
